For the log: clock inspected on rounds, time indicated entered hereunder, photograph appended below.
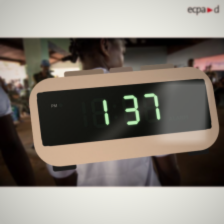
1:37
